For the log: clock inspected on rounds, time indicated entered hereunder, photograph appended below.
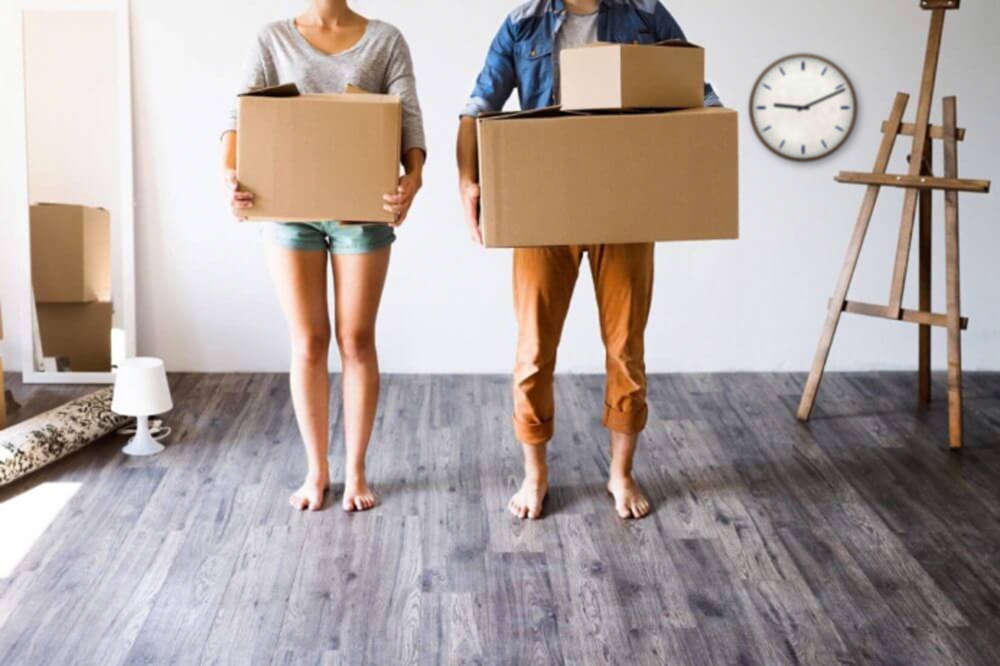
9:11
